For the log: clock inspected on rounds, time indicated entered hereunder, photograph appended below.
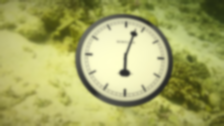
6:03
